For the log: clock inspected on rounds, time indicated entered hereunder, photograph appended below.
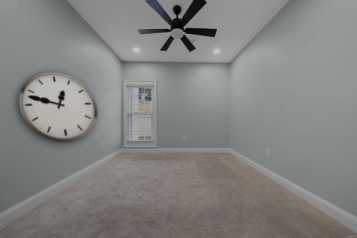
12:48
